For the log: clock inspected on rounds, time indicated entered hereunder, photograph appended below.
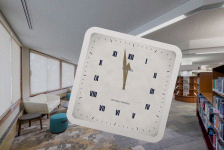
11:58
